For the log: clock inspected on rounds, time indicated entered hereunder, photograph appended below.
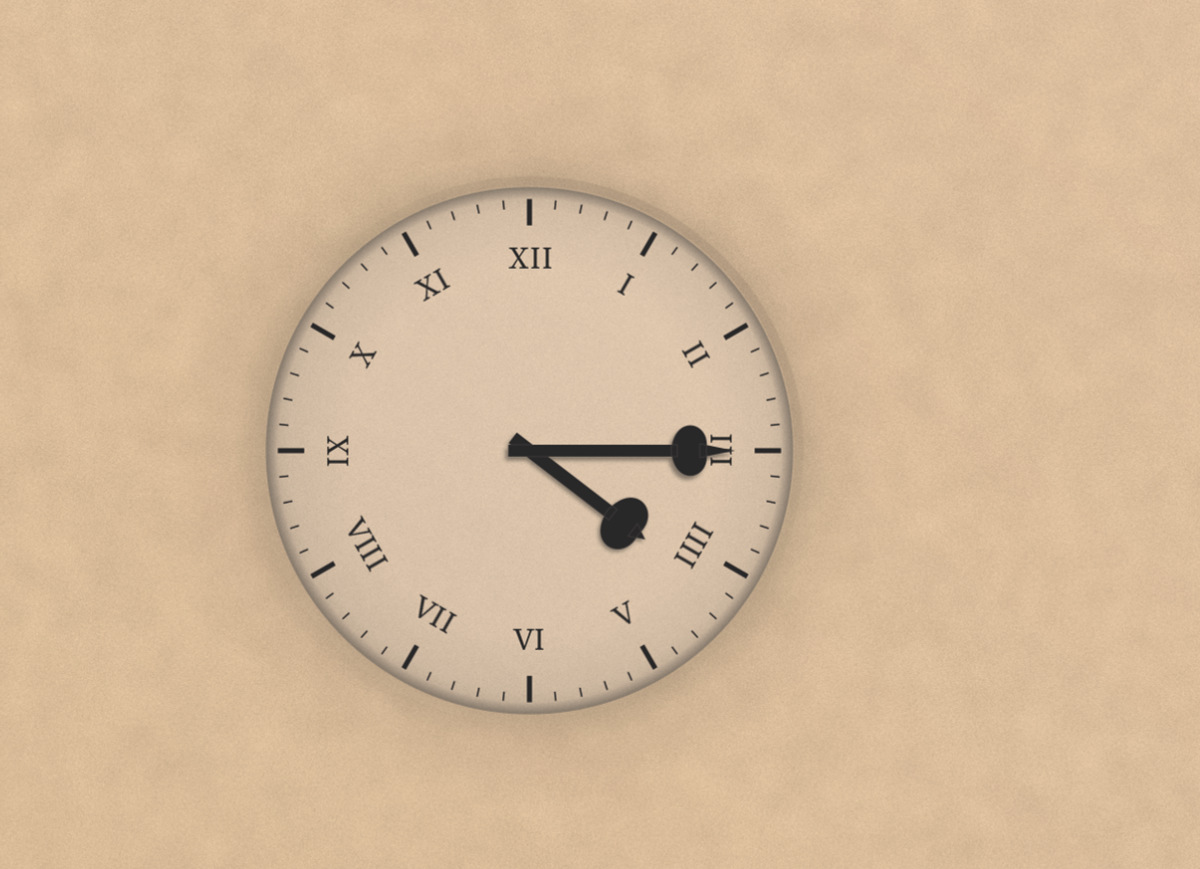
4:15
